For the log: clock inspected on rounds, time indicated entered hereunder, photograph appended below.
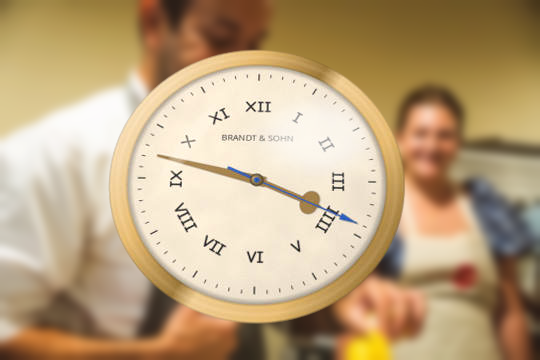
3:47:19
